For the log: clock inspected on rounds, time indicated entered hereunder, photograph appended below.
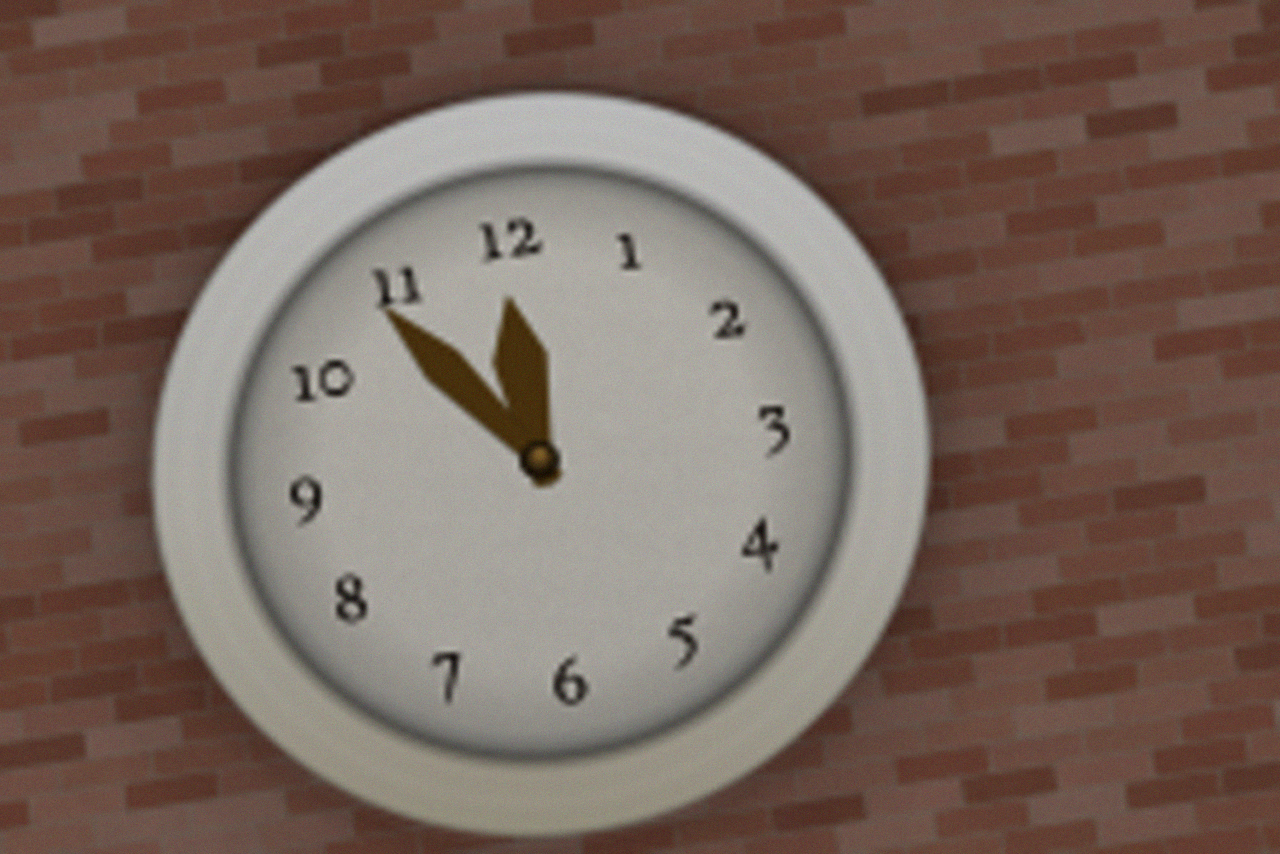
11:54
